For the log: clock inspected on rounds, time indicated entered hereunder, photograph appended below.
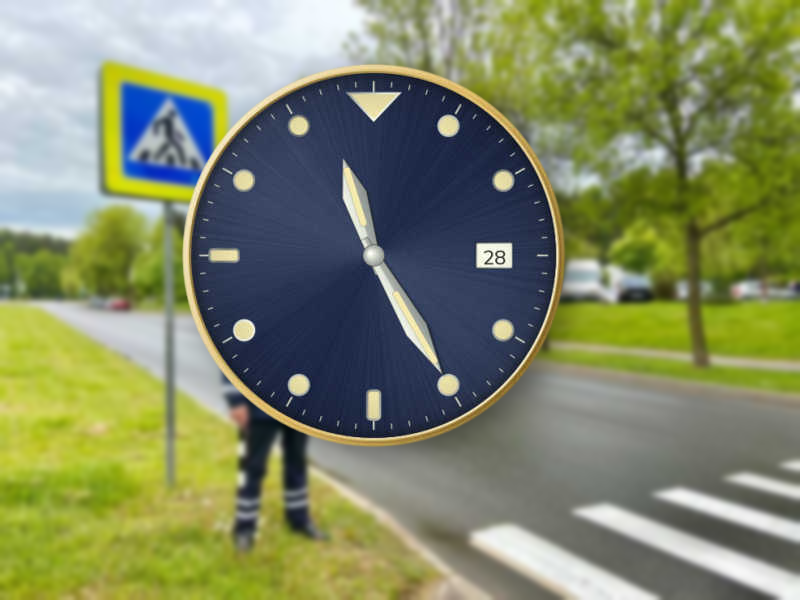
11:25
